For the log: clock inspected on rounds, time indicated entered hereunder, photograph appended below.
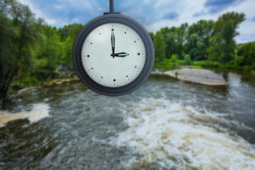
3:00
